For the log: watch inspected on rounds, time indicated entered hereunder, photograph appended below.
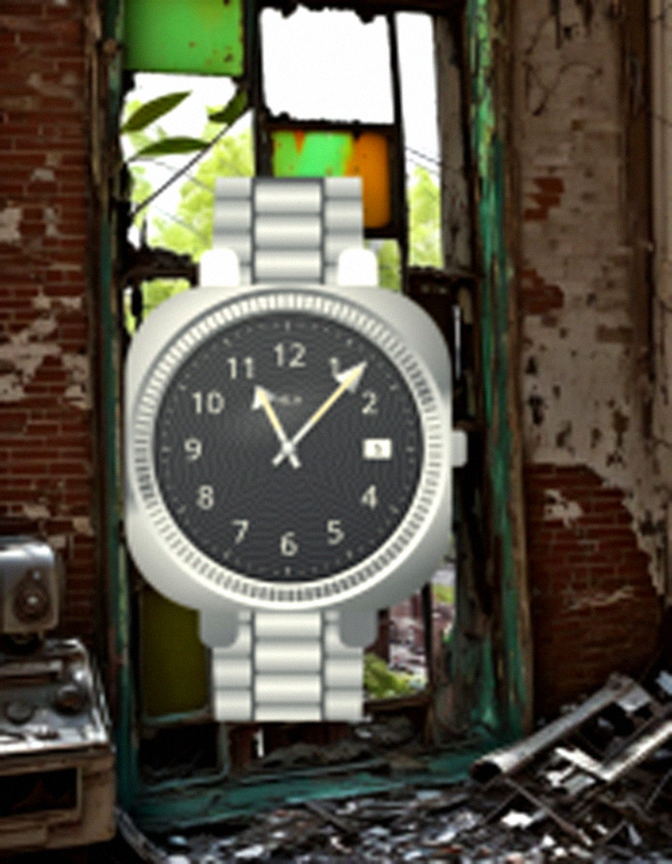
11:07
